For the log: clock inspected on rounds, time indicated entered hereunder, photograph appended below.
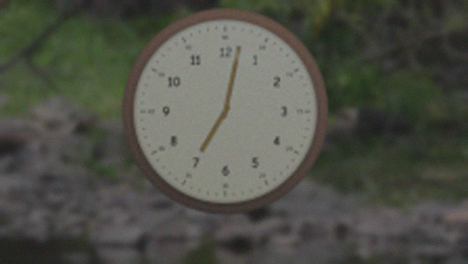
7:02
